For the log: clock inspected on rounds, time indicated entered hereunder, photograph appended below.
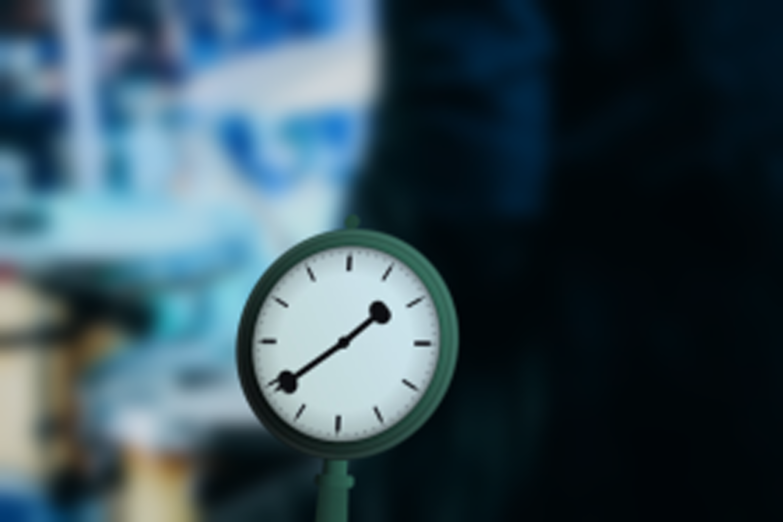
1:39
